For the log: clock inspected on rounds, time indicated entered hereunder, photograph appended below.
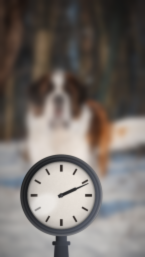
2:11
